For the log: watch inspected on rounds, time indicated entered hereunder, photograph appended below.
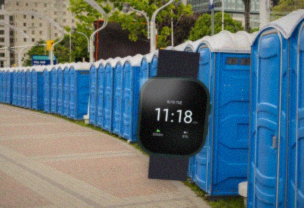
11:18
